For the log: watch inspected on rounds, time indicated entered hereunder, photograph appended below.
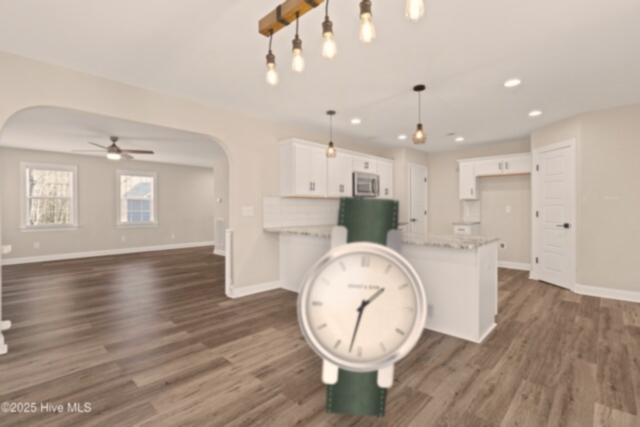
1:32
